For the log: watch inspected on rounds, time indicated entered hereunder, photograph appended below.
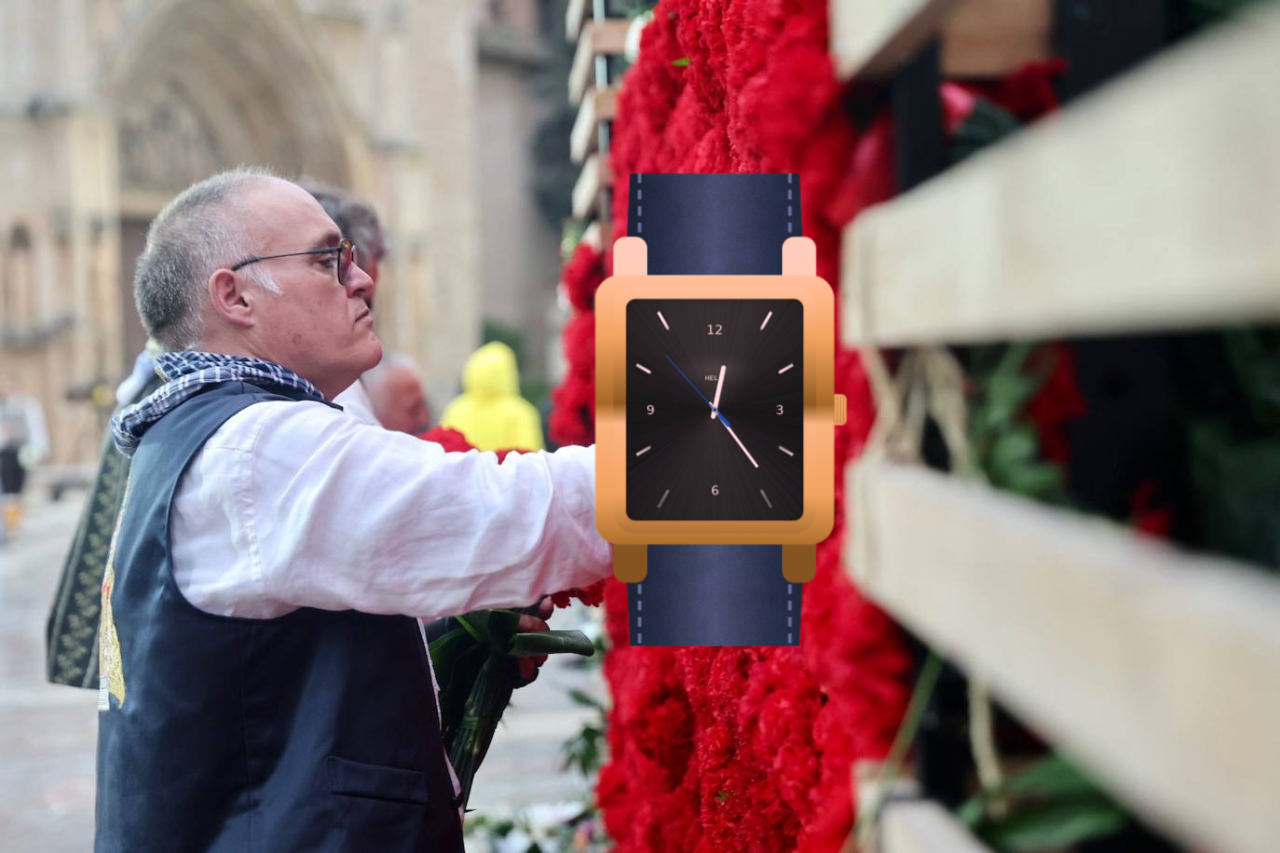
12:23:53
